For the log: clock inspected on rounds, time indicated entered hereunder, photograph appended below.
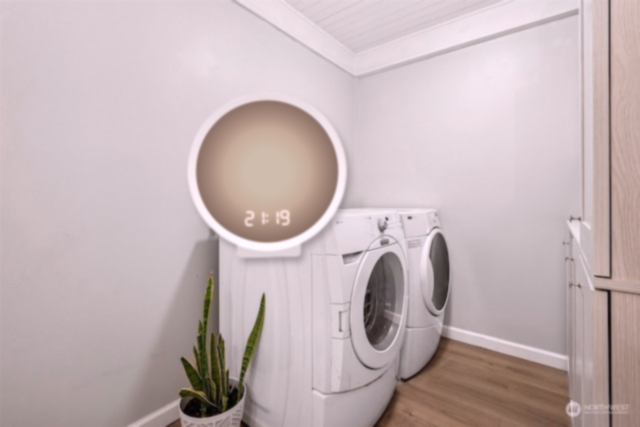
21:19
